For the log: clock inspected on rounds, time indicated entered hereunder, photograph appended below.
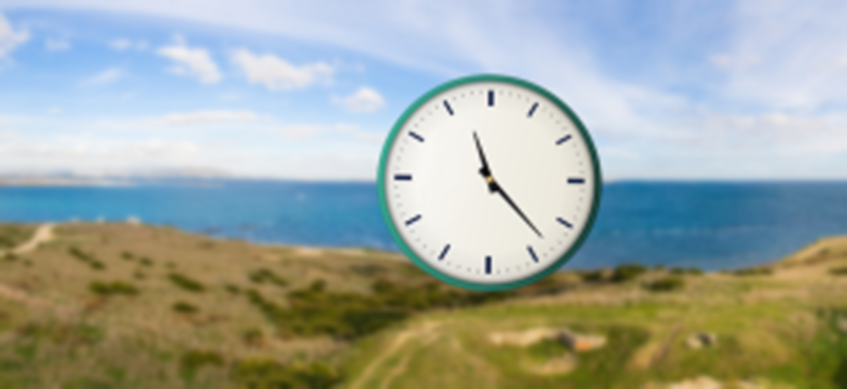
11:23
